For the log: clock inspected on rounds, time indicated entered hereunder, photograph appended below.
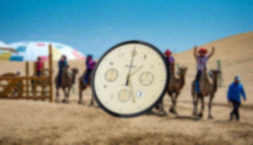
1:26
